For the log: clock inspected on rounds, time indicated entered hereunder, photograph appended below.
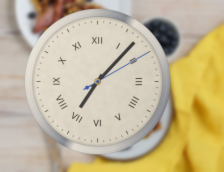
7:07:10
